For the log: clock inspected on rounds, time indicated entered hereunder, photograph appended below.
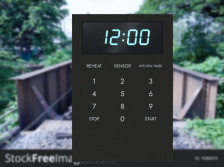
12:00
